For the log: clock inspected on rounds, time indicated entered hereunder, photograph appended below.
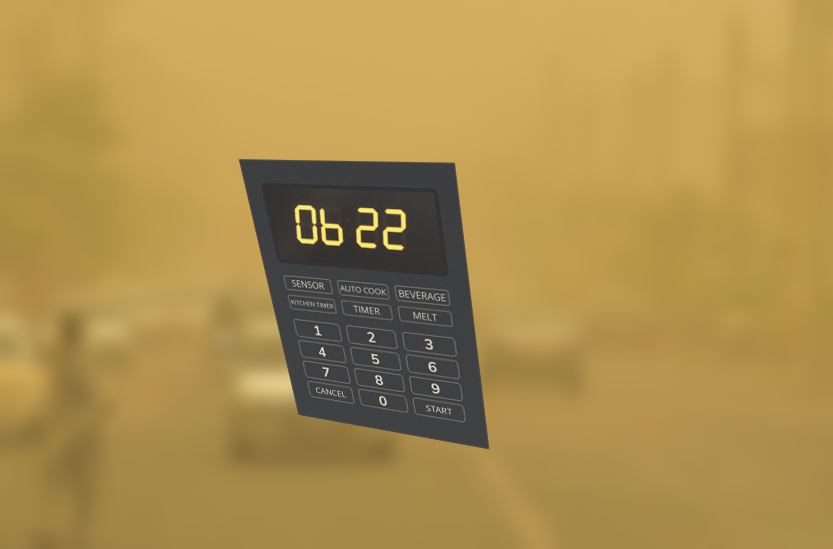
6:22
